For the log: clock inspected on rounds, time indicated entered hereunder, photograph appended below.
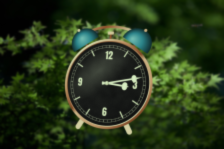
3:13
